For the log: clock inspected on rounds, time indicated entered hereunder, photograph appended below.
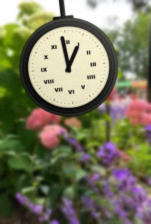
12:59
